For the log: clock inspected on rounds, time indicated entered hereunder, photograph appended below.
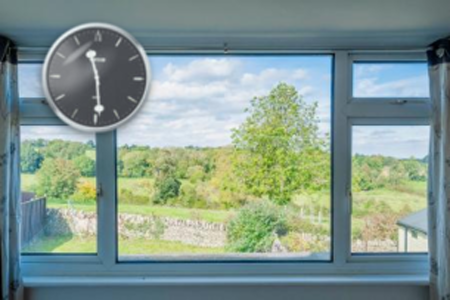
11:29
